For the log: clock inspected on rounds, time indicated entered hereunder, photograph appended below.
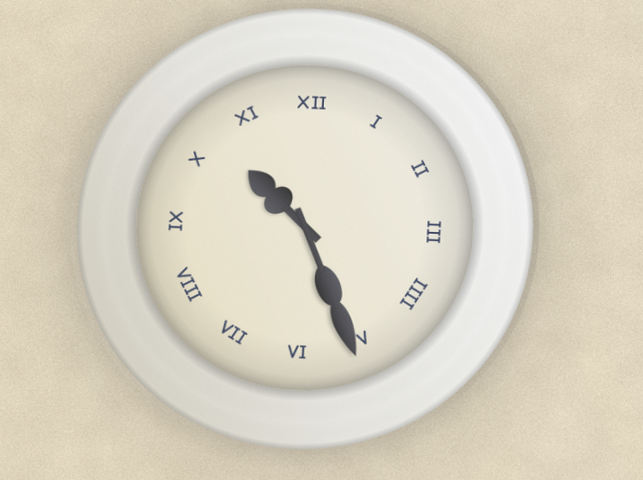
10:26
